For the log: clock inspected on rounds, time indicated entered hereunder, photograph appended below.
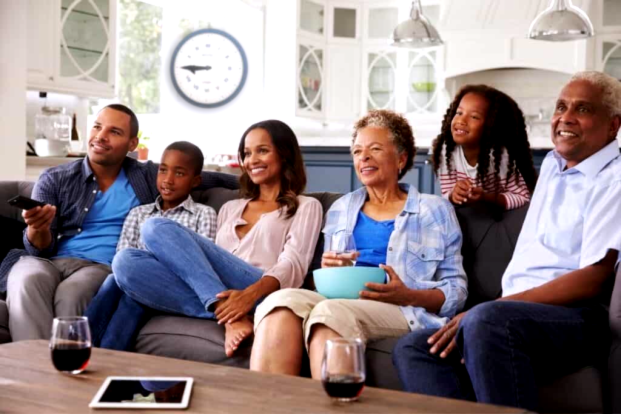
8:45
